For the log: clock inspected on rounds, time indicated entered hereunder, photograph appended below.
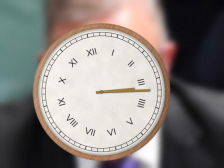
3:17
